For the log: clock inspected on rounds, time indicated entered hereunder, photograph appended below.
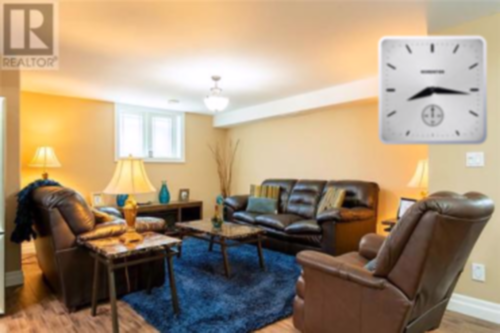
8:16
